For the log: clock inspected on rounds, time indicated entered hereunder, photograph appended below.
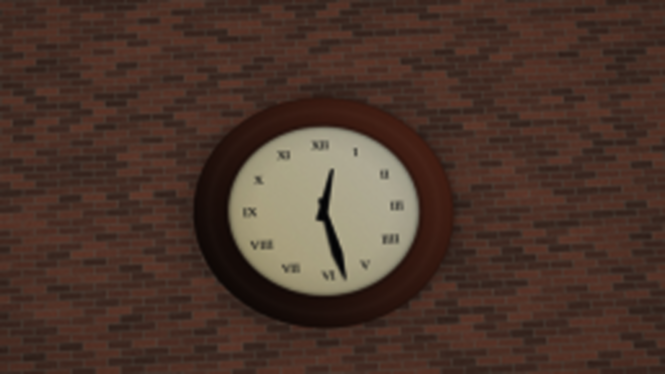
12:28
